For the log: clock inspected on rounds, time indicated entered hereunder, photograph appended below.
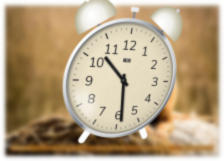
10:29
